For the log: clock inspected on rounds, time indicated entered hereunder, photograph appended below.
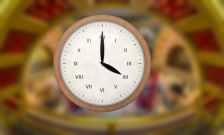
4:00
